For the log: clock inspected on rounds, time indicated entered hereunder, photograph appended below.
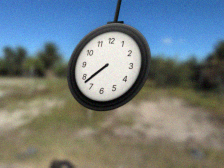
7:38
